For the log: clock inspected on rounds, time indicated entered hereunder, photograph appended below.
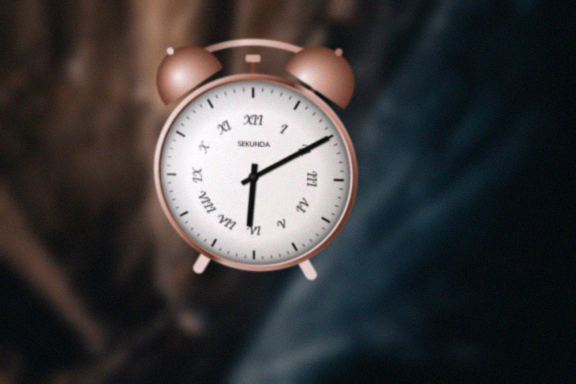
6:10
